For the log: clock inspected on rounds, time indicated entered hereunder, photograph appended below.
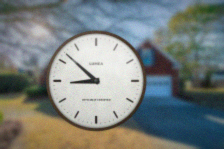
8:52
